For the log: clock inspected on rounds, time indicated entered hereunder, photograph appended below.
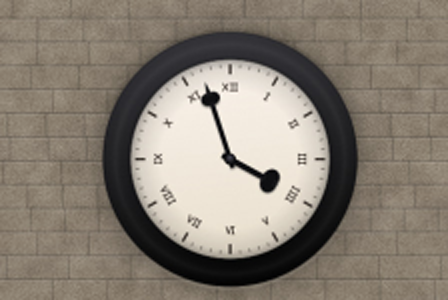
3:57
